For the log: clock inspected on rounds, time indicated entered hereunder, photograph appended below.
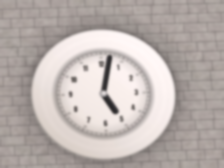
5:02
